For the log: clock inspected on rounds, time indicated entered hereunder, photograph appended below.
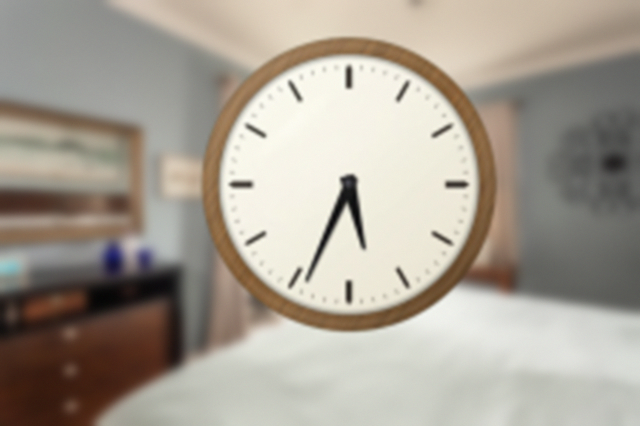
5:34
